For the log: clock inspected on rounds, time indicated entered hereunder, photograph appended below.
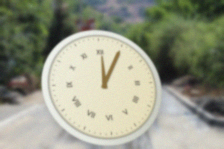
12:05
